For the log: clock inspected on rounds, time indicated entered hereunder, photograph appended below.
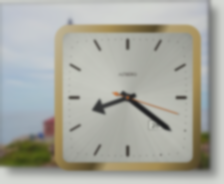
8:21:18
